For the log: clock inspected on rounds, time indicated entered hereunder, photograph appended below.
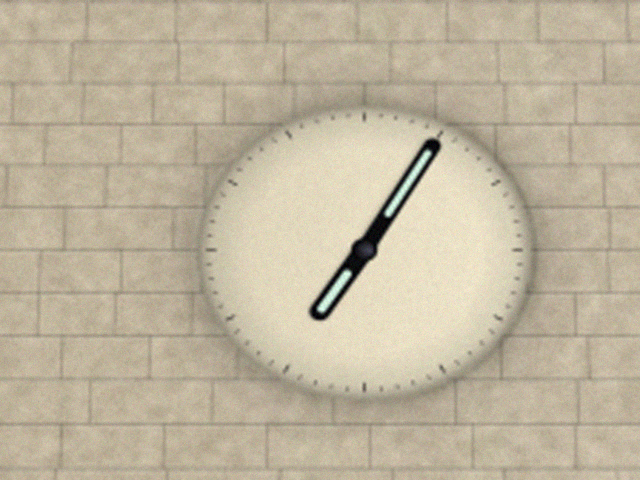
7:05
